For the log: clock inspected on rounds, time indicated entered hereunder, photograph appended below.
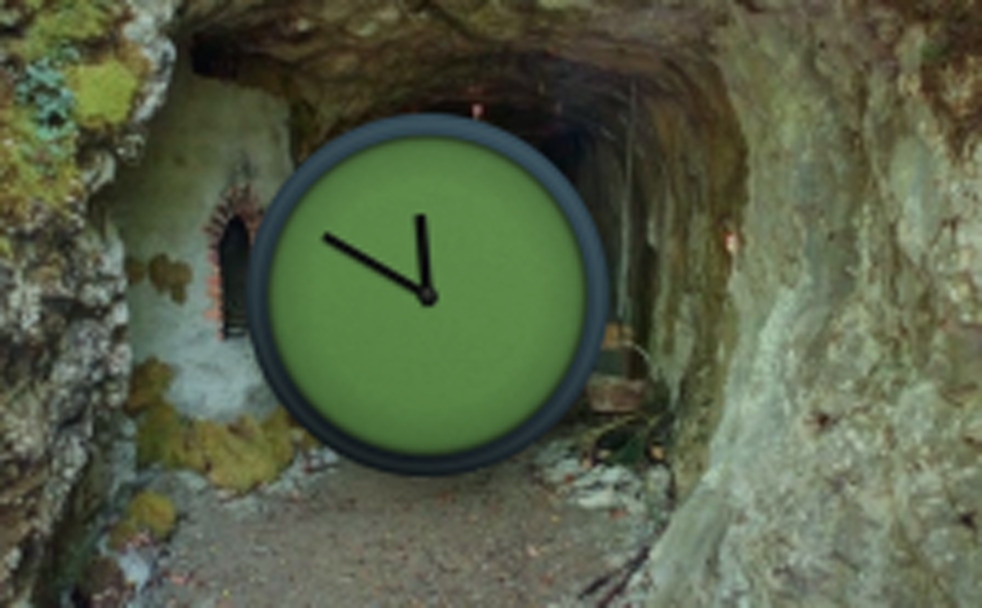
11:50
